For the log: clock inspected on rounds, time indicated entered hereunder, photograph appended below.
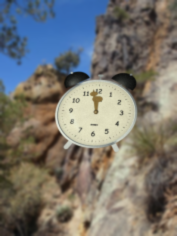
11:58
